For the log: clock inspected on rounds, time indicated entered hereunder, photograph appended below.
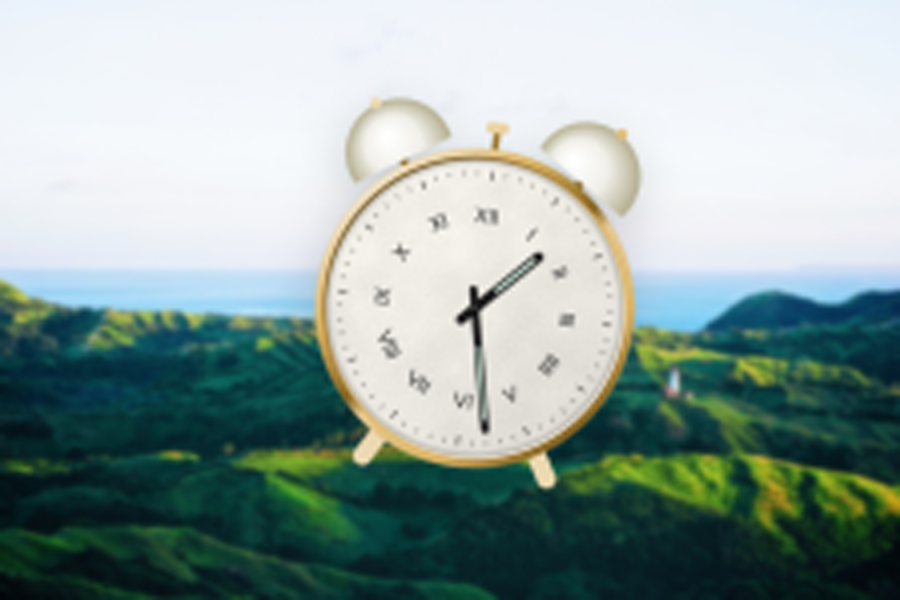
1:28
